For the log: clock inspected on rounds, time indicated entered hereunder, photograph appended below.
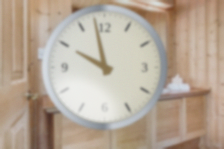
9:58
